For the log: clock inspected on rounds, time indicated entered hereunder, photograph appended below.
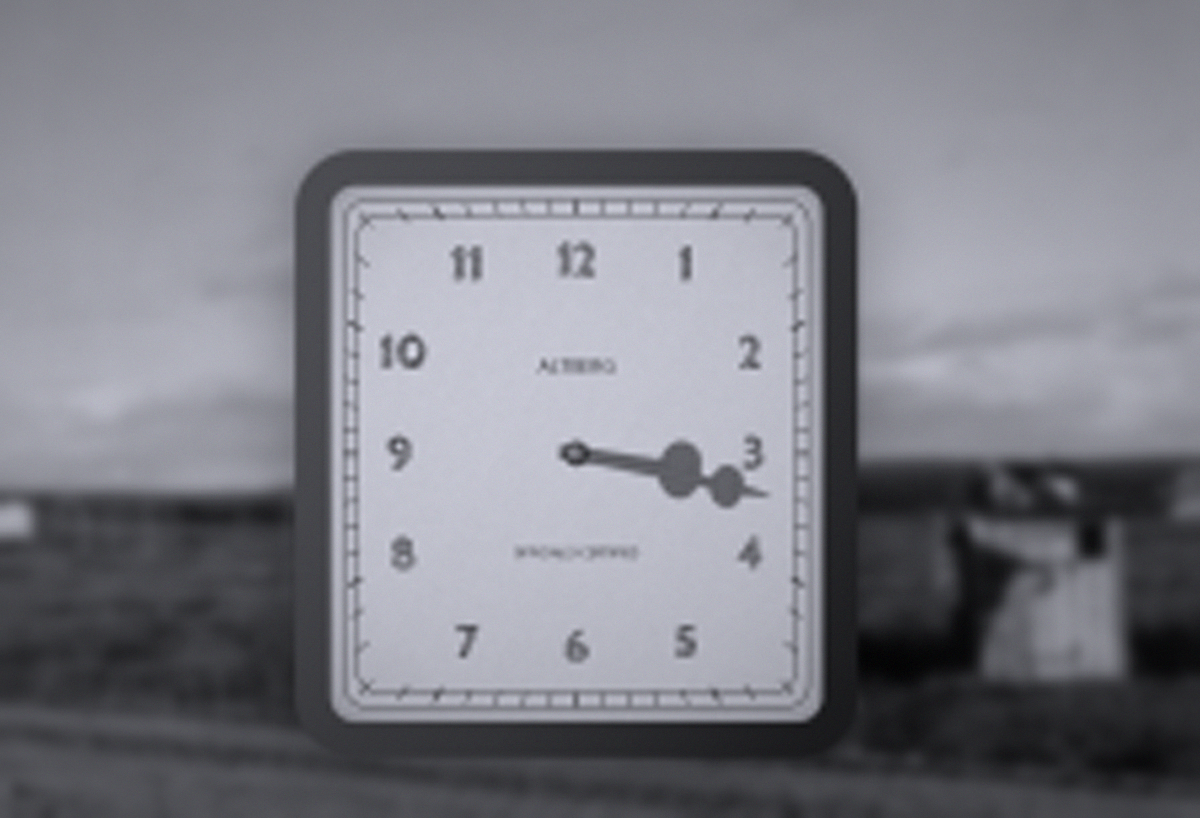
3:17
